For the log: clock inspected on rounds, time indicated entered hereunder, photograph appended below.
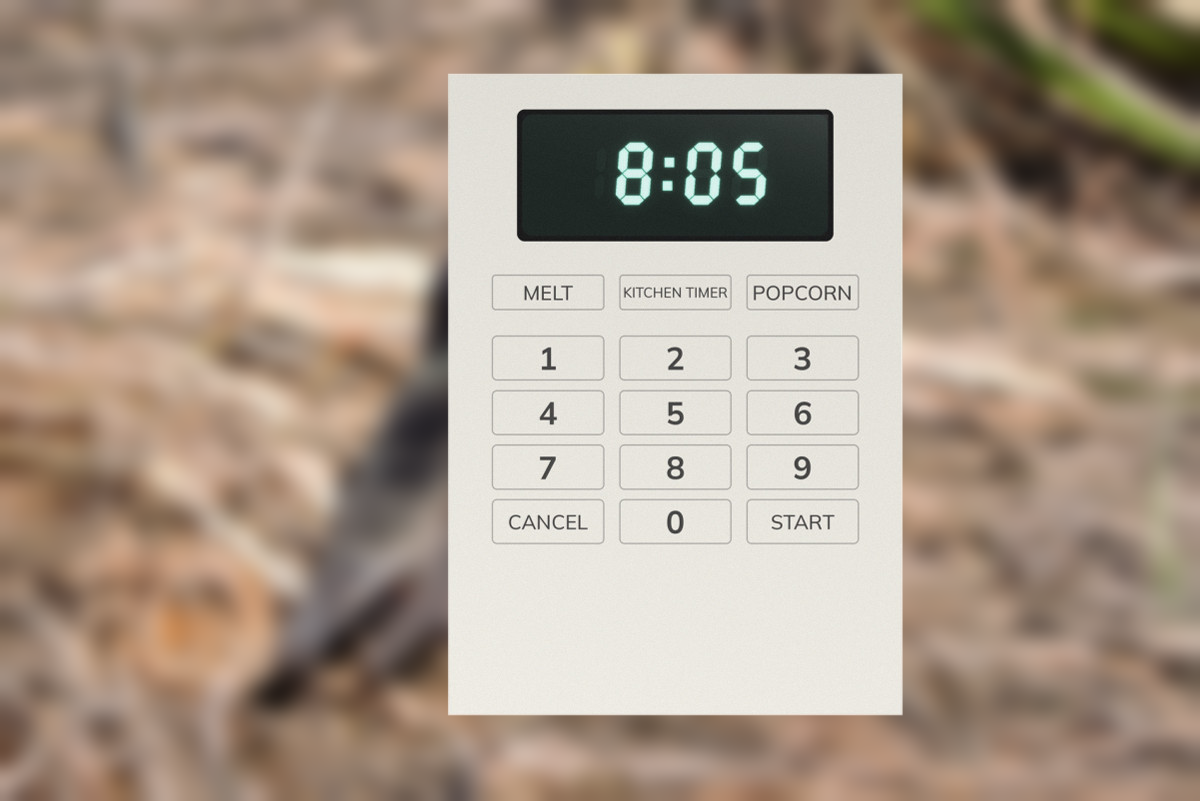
8:05
